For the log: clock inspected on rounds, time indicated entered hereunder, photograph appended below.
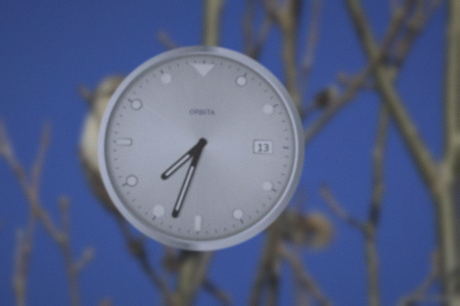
7:33
